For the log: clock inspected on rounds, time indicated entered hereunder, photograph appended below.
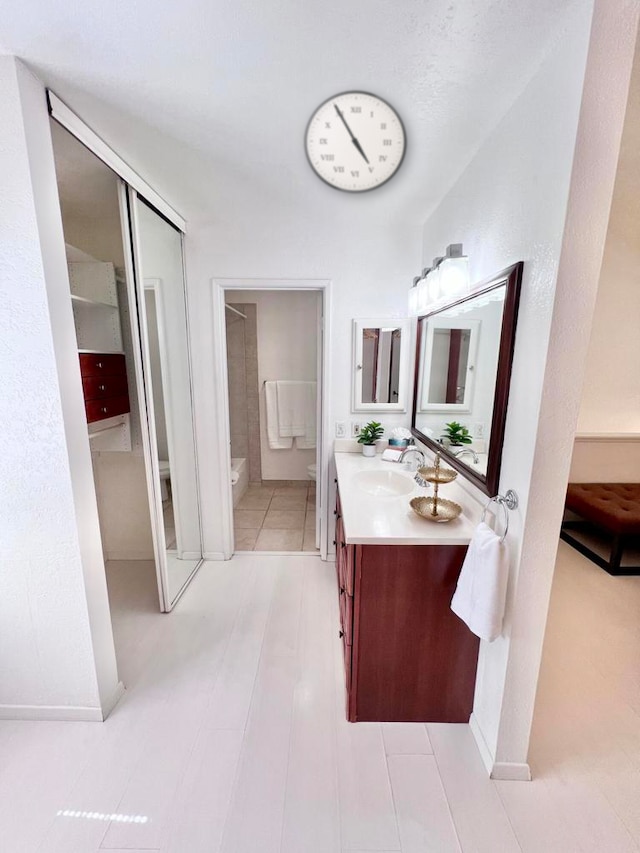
4:55
